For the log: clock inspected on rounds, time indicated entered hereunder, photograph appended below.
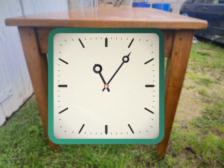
11:06
